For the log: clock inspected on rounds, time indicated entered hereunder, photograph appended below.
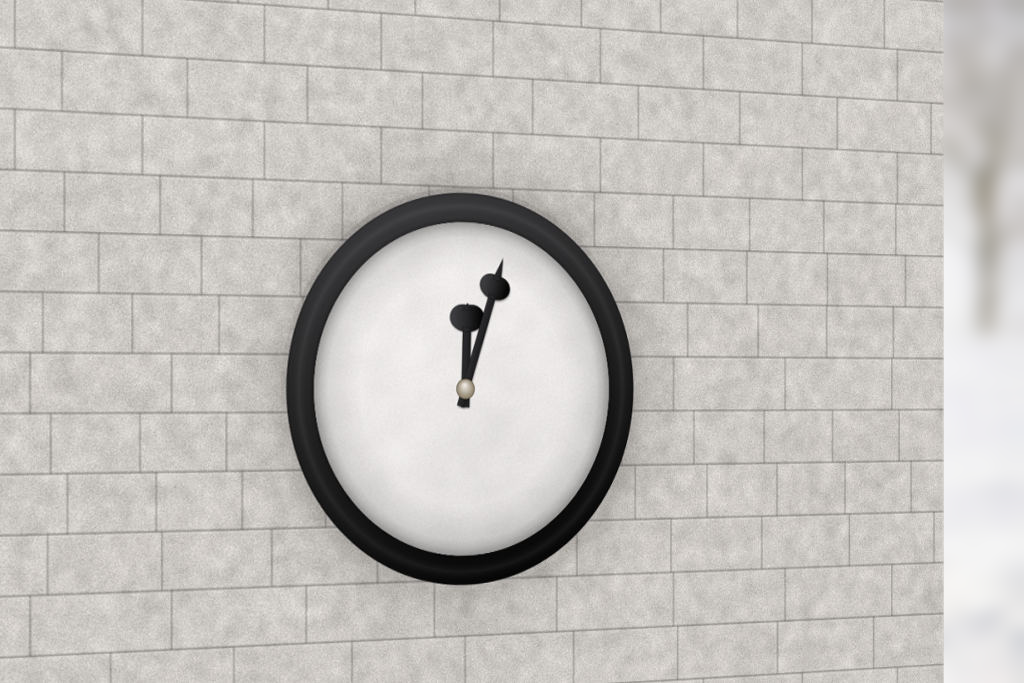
12:03
